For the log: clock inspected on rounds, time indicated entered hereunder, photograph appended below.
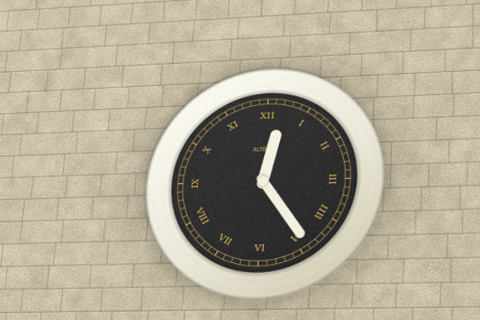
12:24
